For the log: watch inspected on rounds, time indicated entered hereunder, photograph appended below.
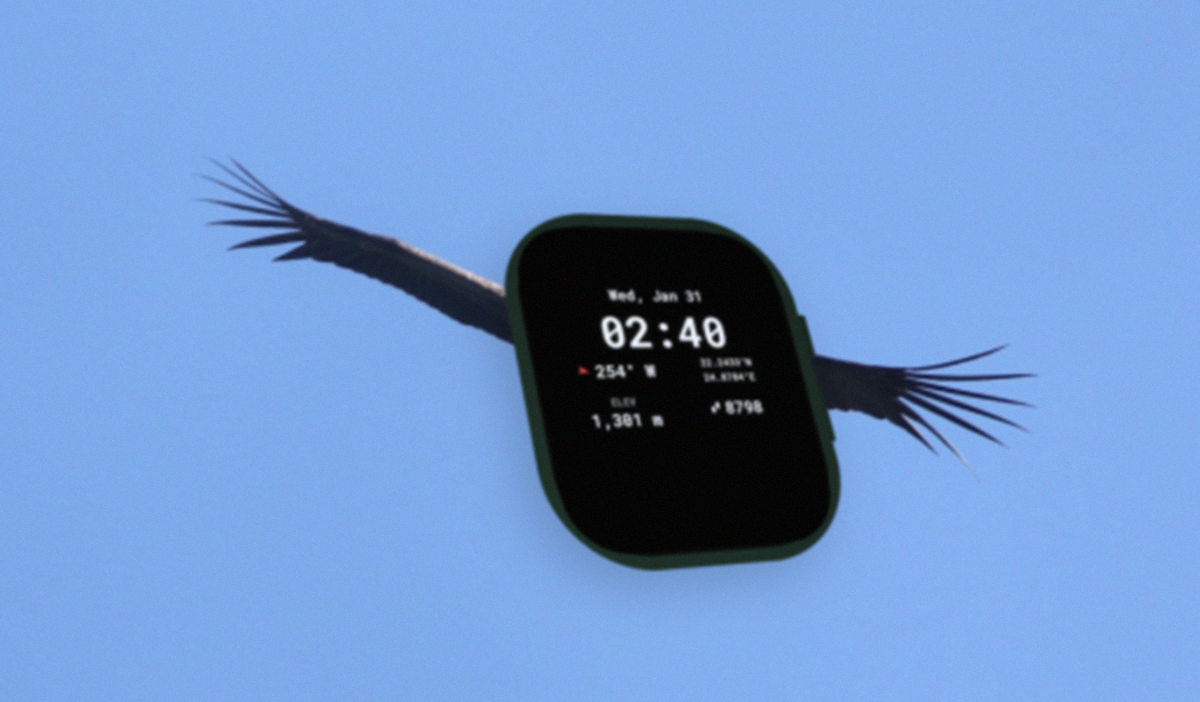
2:40
